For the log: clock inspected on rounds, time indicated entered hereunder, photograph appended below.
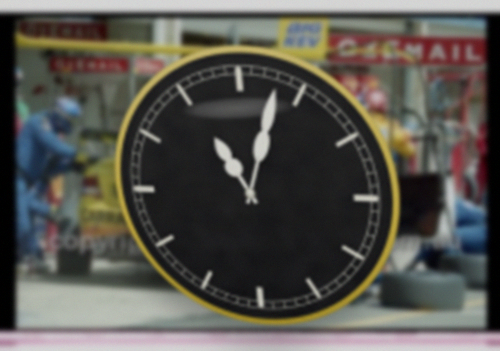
11:03
